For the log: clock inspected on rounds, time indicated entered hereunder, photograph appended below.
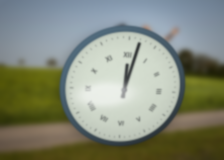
12:02
